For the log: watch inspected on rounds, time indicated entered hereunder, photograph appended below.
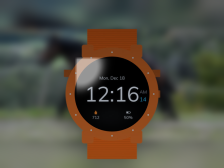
12:16
